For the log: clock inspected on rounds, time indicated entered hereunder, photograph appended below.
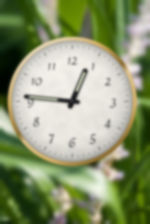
12:46
